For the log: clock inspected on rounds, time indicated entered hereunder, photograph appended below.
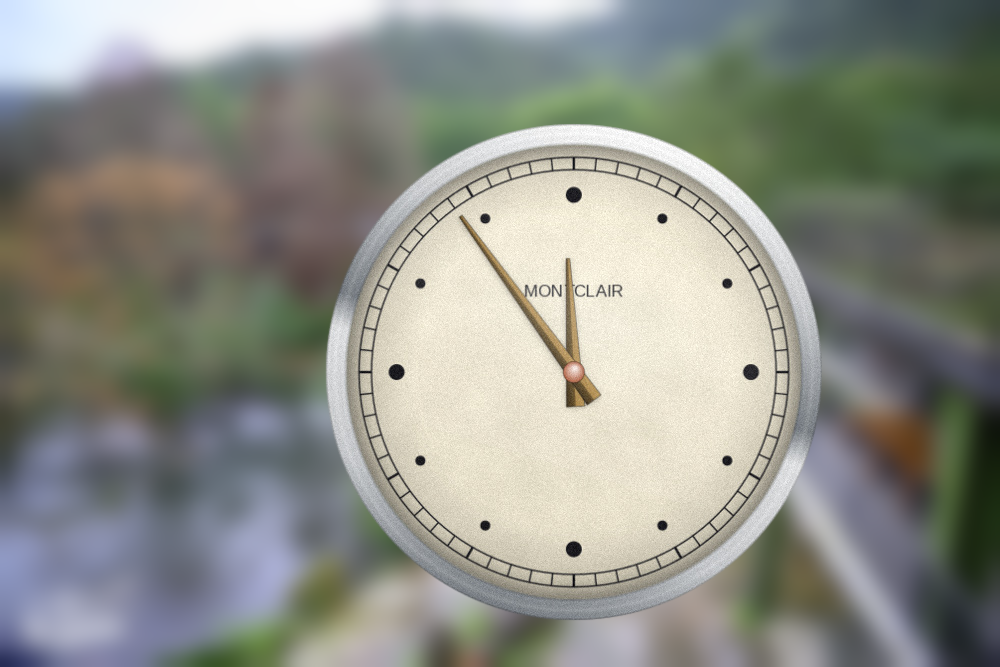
11:54
